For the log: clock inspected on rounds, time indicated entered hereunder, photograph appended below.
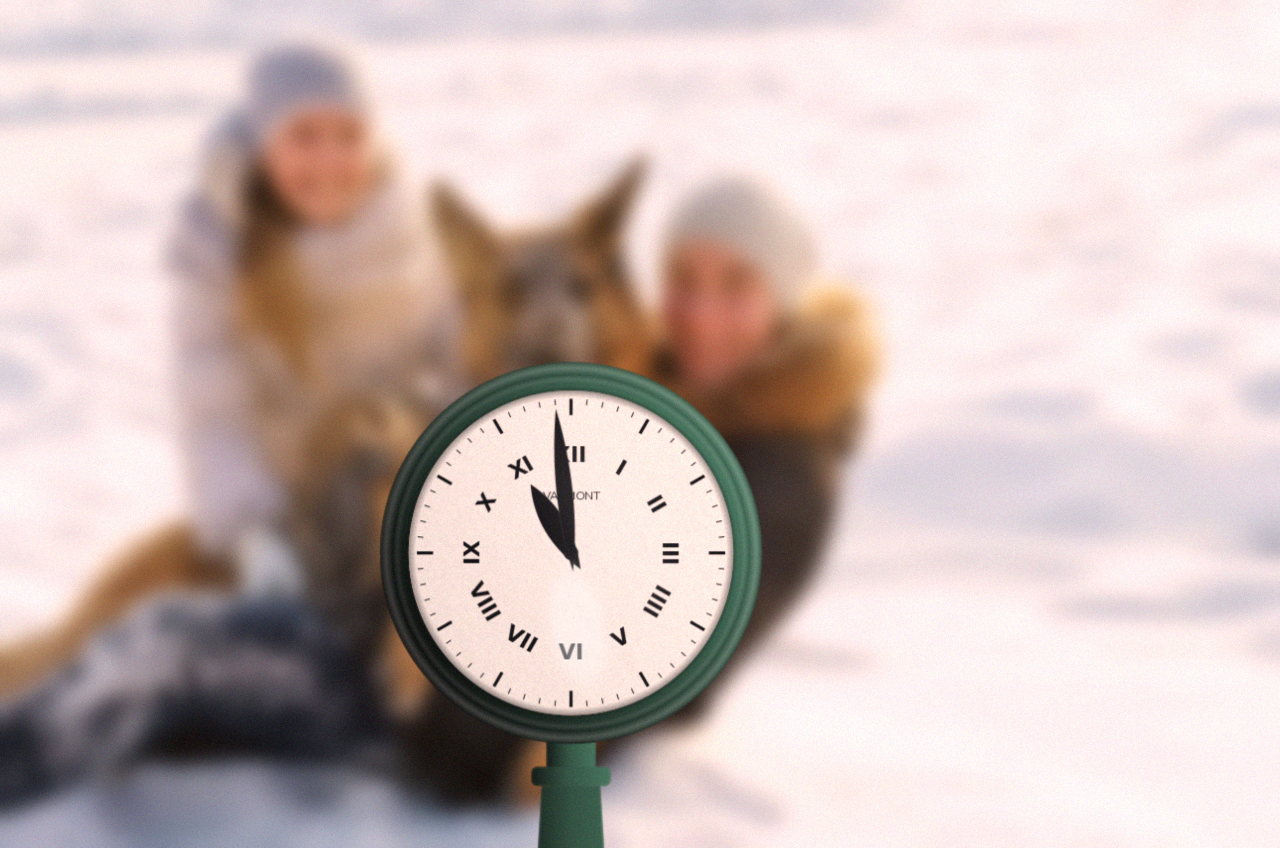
10:59
